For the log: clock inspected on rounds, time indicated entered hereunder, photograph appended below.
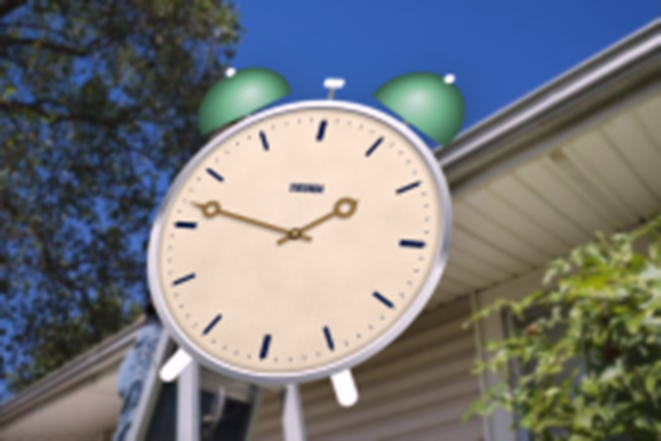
1:47
